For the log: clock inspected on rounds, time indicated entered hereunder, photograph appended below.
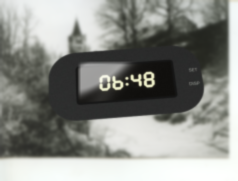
6:48
